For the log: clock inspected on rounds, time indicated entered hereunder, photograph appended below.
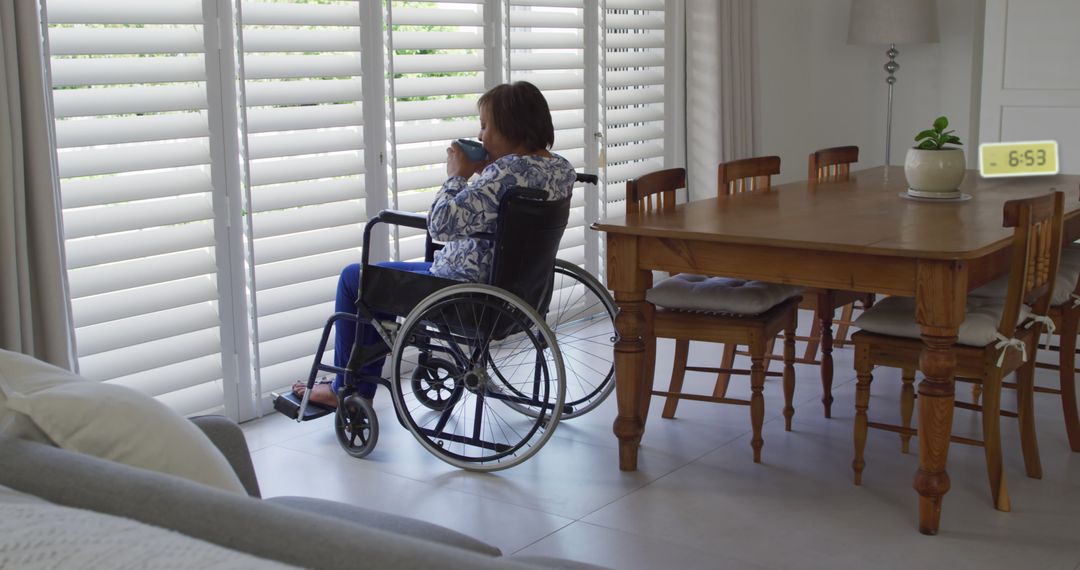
6:53
